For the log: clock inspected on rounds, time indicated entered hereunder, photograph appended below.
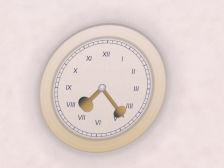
7:23
